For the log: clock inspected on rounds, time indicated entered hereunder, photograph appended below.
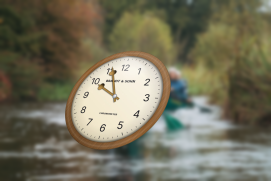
9:56
